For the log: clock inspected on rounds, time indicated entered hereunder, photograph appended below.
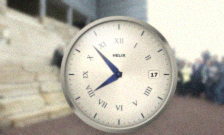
7:53
